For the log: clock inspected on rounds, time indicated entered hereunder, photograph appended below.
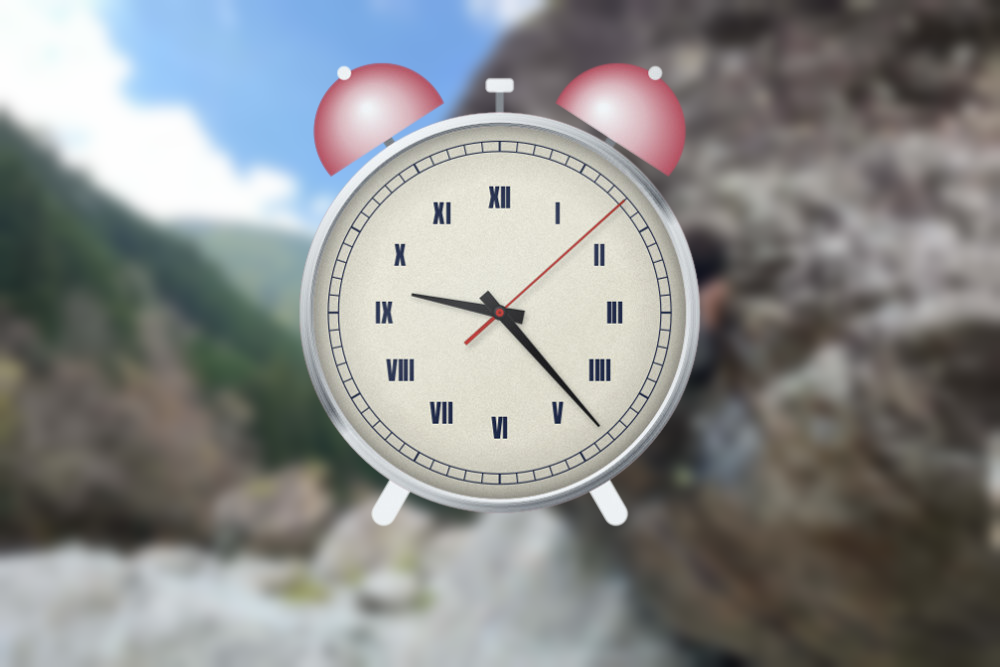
9:23:08
